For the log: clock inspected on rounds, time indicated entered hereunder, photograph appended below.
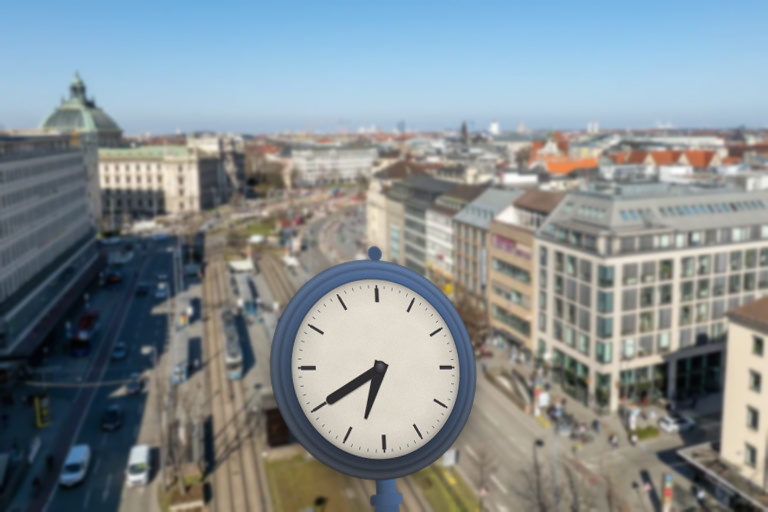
6:40
